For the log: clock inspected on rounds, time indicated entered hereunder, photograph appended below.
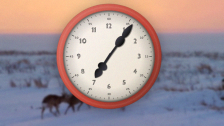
7:06
